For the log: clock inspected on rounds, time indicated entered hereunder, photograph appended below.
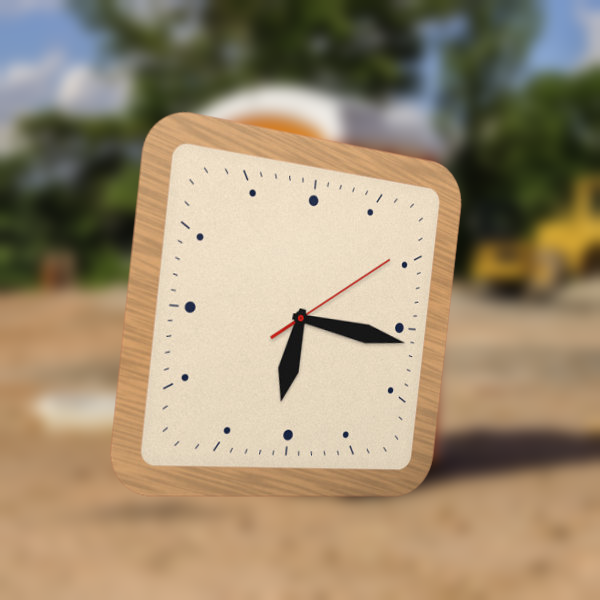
6:16:09
